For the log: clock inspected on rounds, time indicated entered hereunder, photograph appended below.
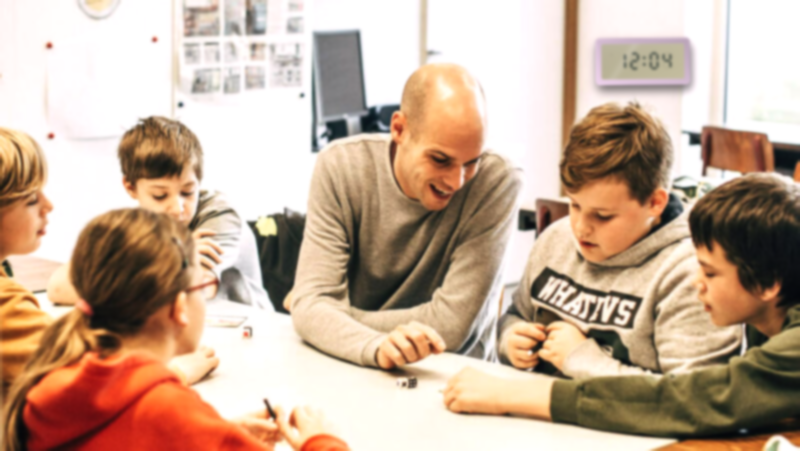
12:04
